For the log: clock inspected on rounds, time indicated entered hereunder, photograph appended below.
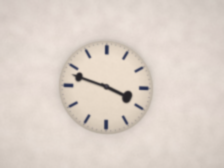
3:48
